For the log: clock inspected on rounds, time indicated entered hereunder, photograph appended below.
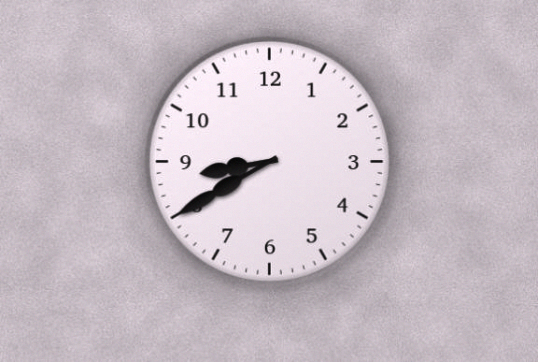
8:40
